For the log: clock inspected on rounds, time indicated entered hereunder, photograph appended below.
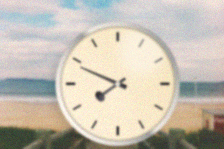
7:49
